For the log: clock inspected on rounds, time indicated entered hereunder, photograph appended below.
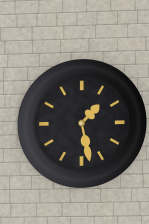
1:28
